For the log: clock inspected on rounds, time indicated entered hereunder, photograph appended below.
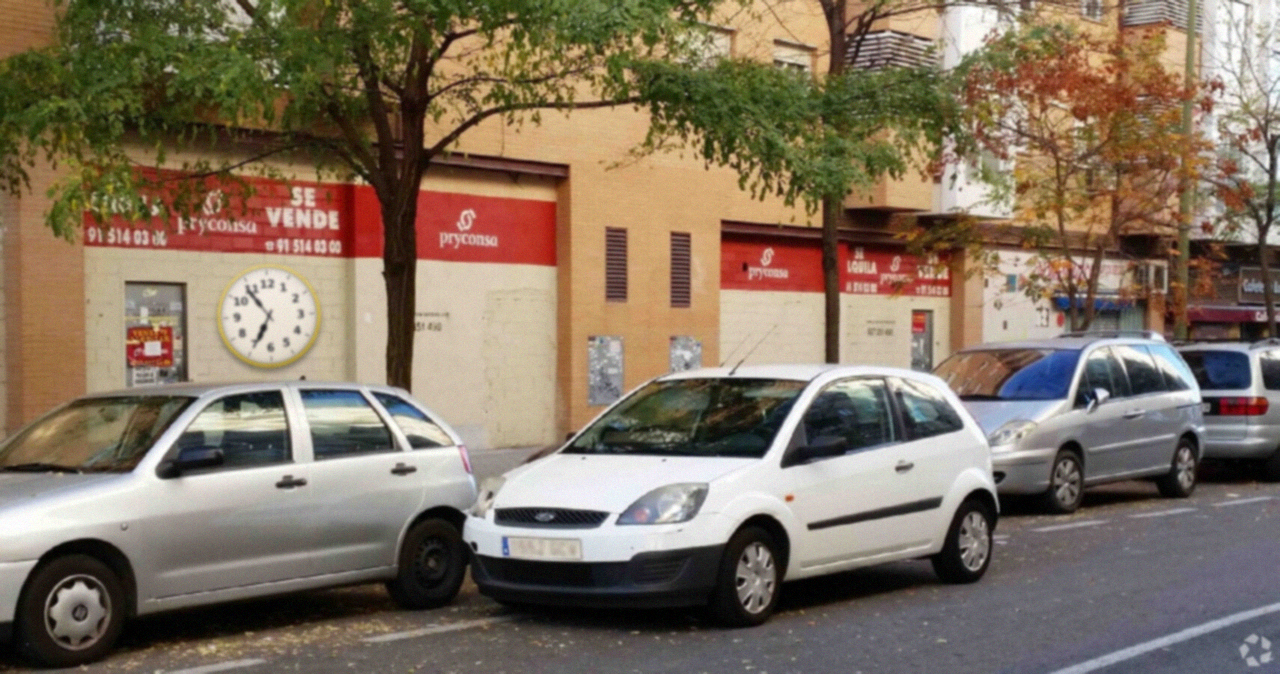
6:54
